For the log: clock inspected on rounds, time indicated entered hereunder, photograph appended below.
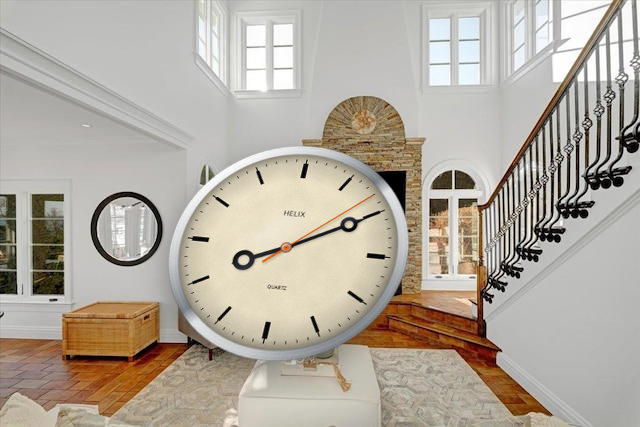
8:10:08
